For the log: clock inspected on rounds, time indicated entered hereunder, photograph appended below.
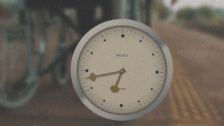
6:43
